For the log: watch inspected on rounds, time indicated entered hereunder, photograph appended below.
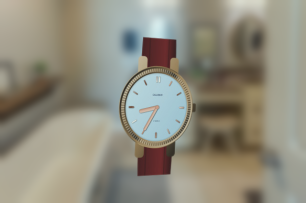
8:35
